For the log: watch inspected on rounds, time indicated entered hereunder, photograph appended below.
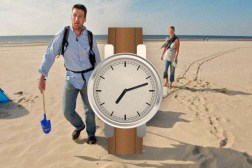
7:12
